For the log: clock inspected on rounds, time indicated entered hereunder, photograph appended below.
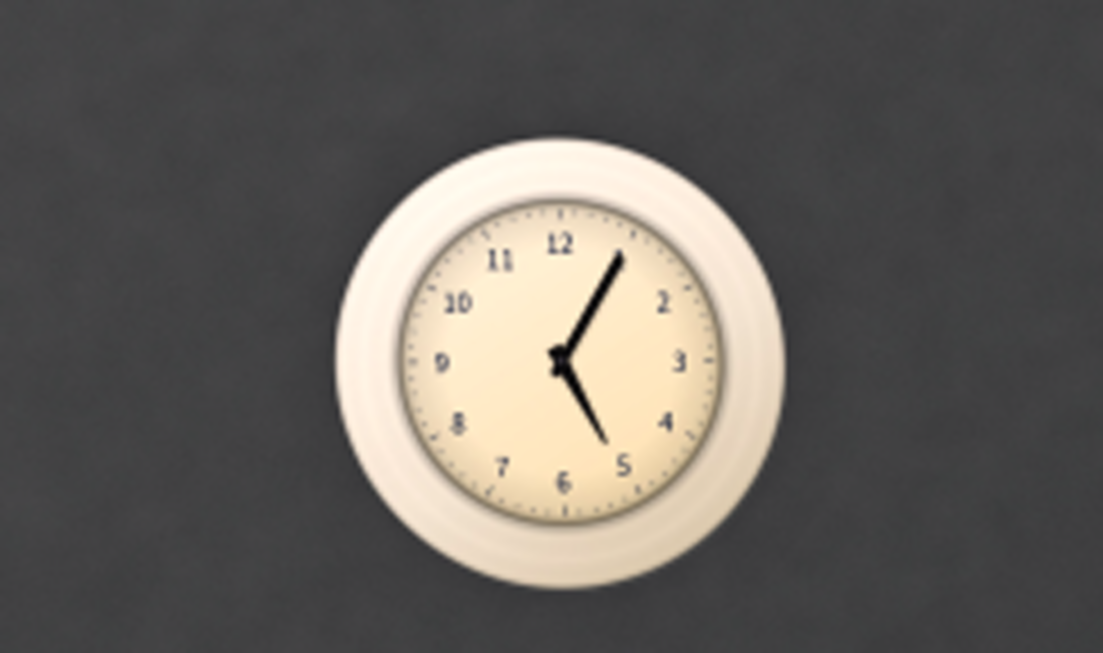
5:05
